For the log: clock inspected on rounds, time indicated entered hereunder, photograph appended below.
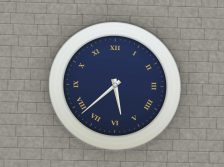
5:38
